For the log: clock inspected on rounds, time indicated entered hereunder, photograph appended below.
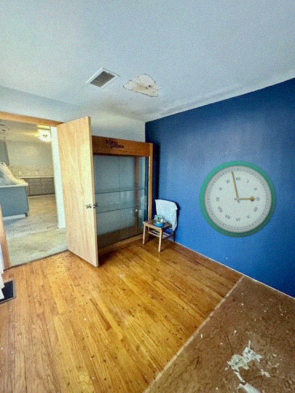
2:58
